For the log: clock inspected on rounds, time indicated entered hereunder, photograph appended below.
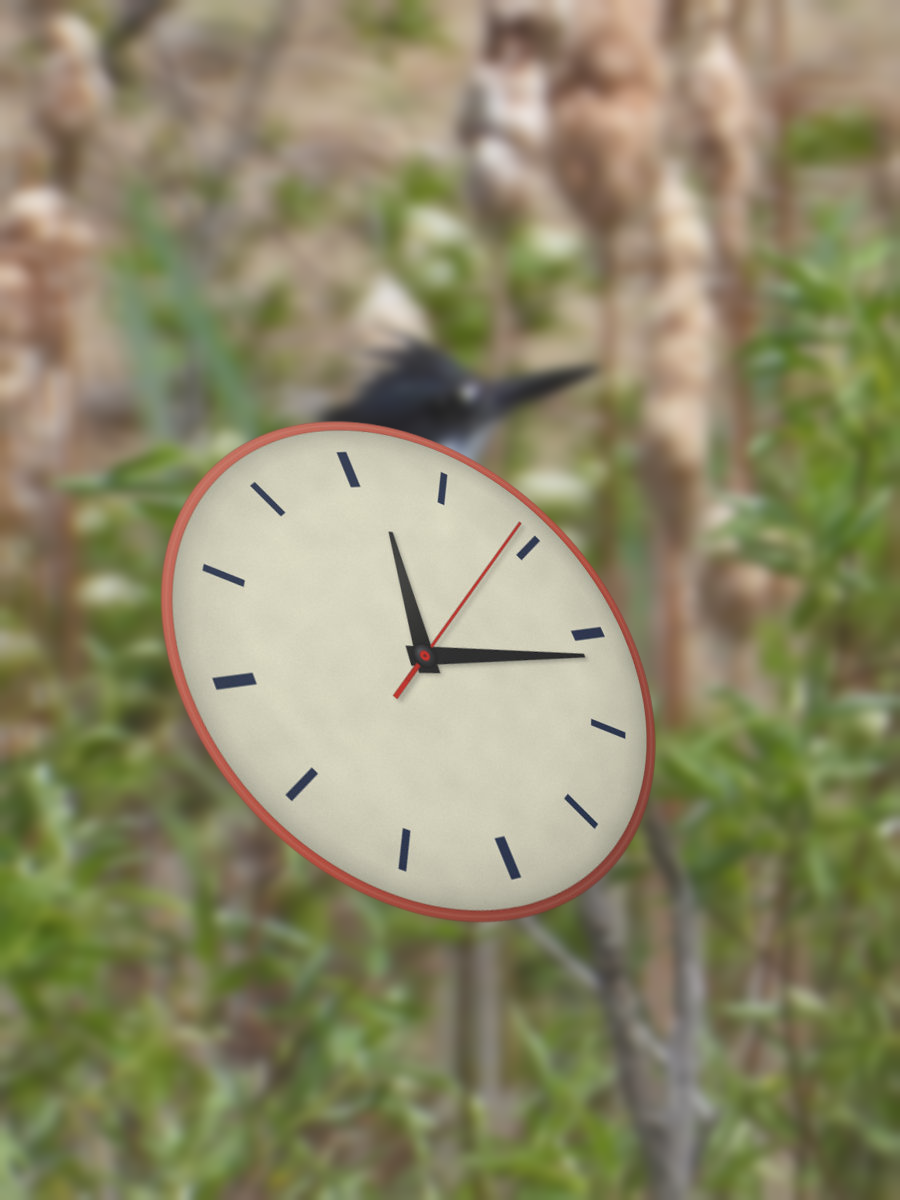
12:16:09
